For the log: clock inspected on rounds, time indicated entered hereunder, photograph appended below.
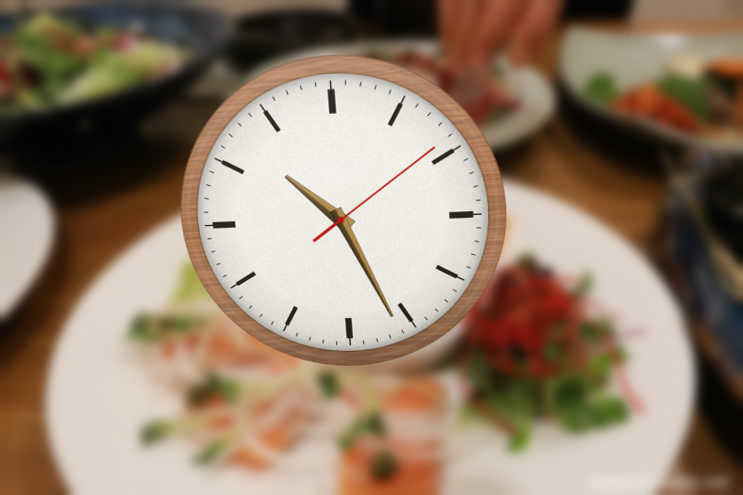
10:26:09
